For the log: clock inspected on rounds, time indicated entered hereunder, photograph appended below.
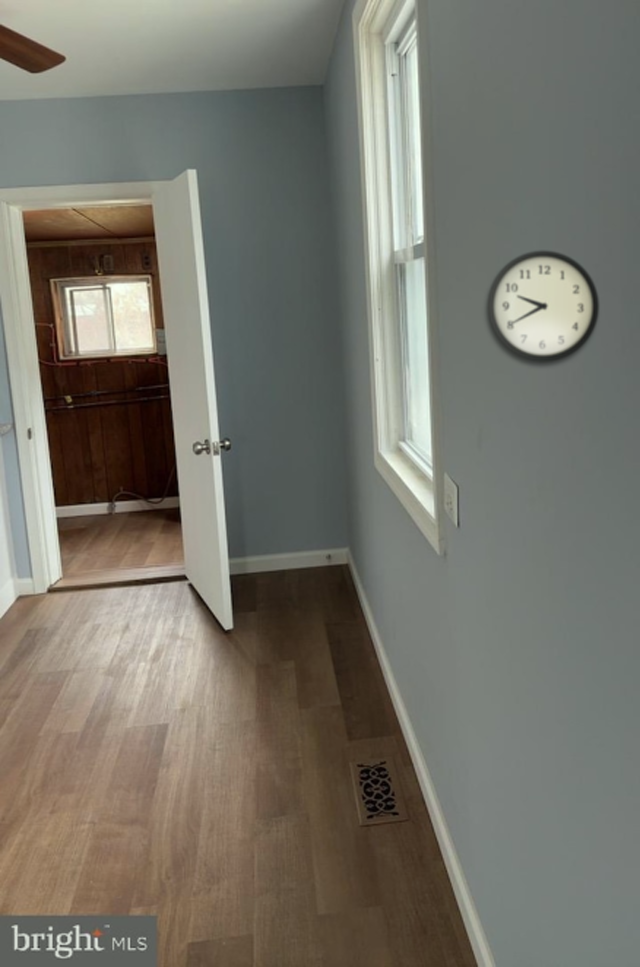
9:40
